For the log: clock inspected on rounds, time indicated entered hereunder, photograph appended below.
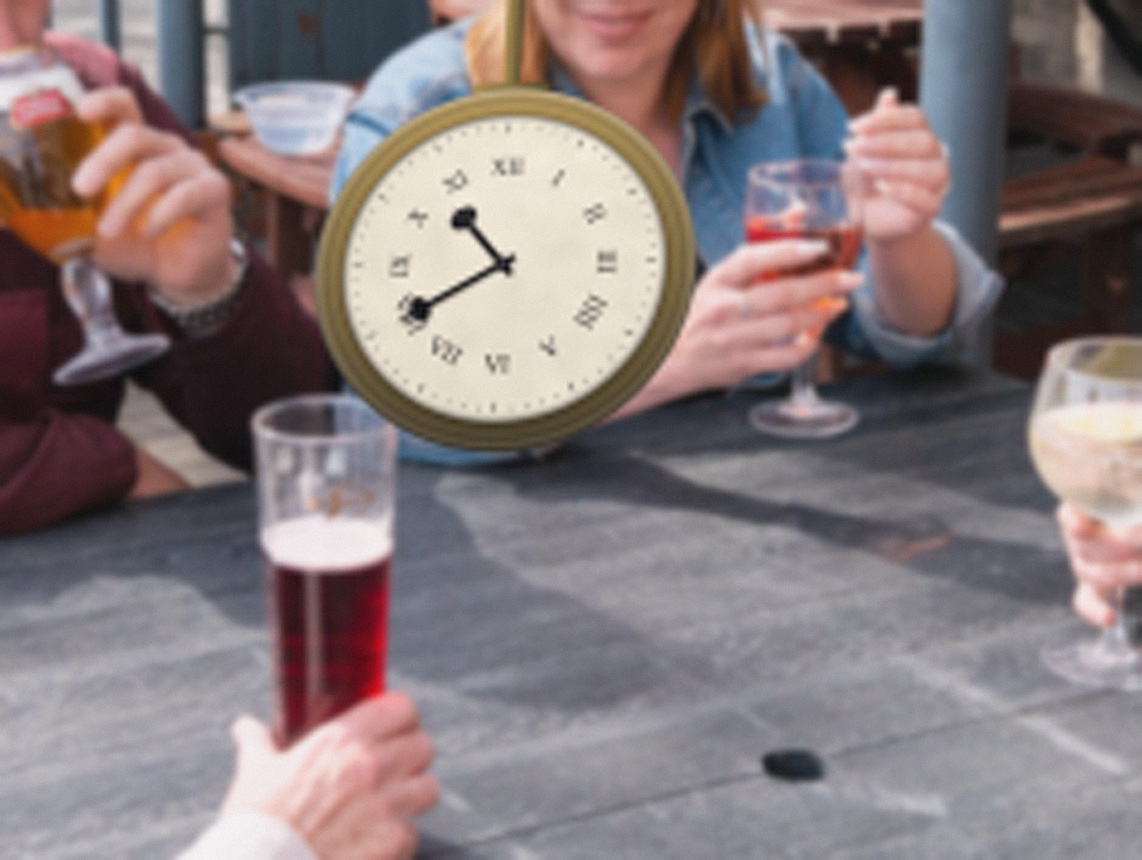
10:40
